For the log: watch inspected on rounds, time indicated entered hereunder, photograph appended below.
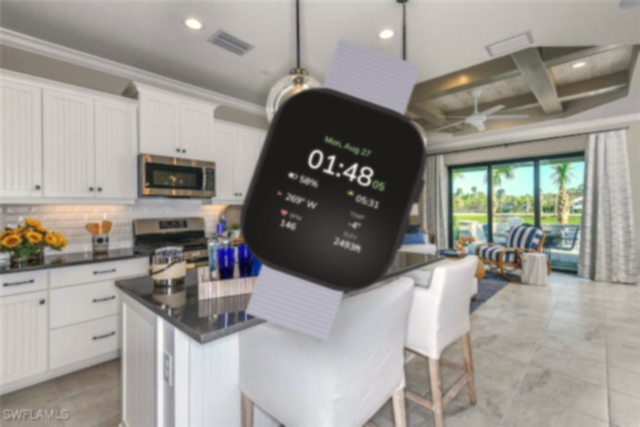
1:48
